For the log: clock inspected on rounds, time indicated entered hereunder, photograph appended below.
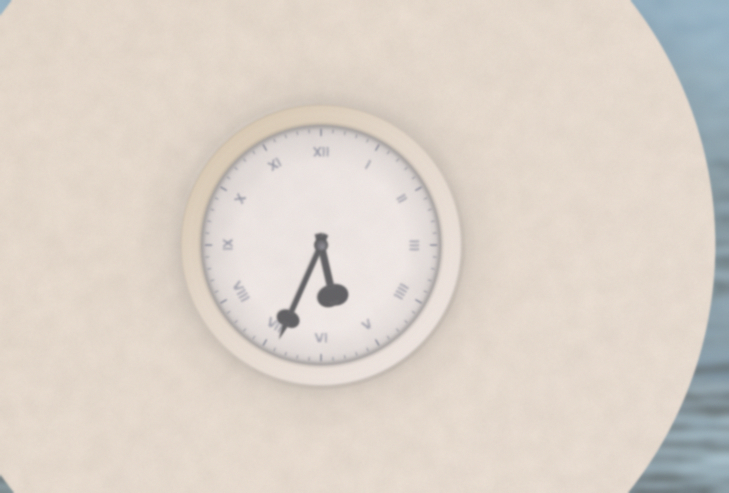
5:34
